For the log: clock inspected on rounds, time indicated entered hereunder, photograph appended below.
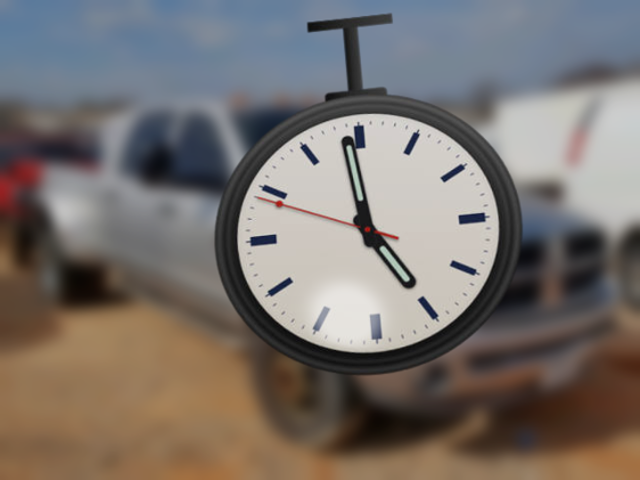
4:58:49
